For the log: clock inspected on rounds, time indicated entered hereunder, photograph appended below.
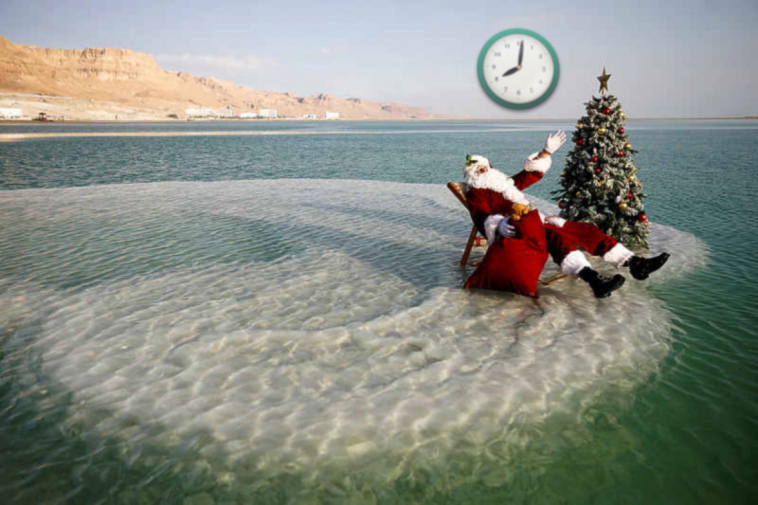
8:01
